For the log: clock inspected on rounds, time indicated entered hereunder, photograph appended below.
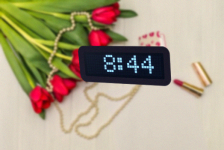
8:44
